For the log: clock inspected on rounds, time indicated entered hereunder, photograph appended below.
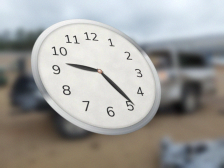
9:24
